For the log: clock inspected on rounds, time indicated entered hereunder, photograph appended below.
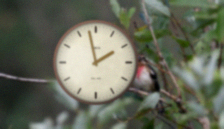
1:58
